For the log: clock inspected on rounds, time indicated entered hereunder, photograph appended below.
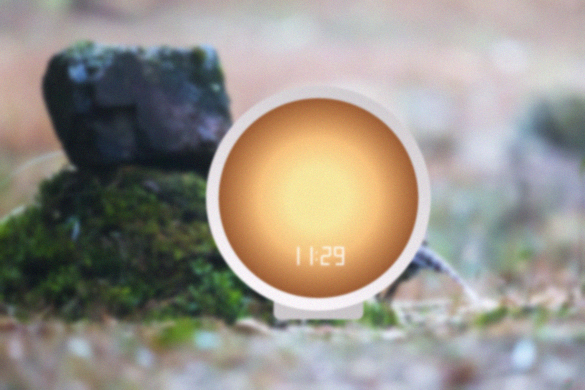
11:29
